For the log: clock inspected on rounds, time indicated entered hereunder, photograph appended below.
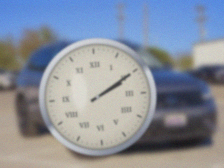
2:10
